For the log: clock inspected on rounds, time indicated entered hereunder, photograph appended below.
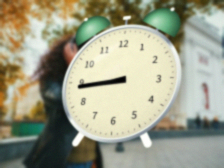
8:44
